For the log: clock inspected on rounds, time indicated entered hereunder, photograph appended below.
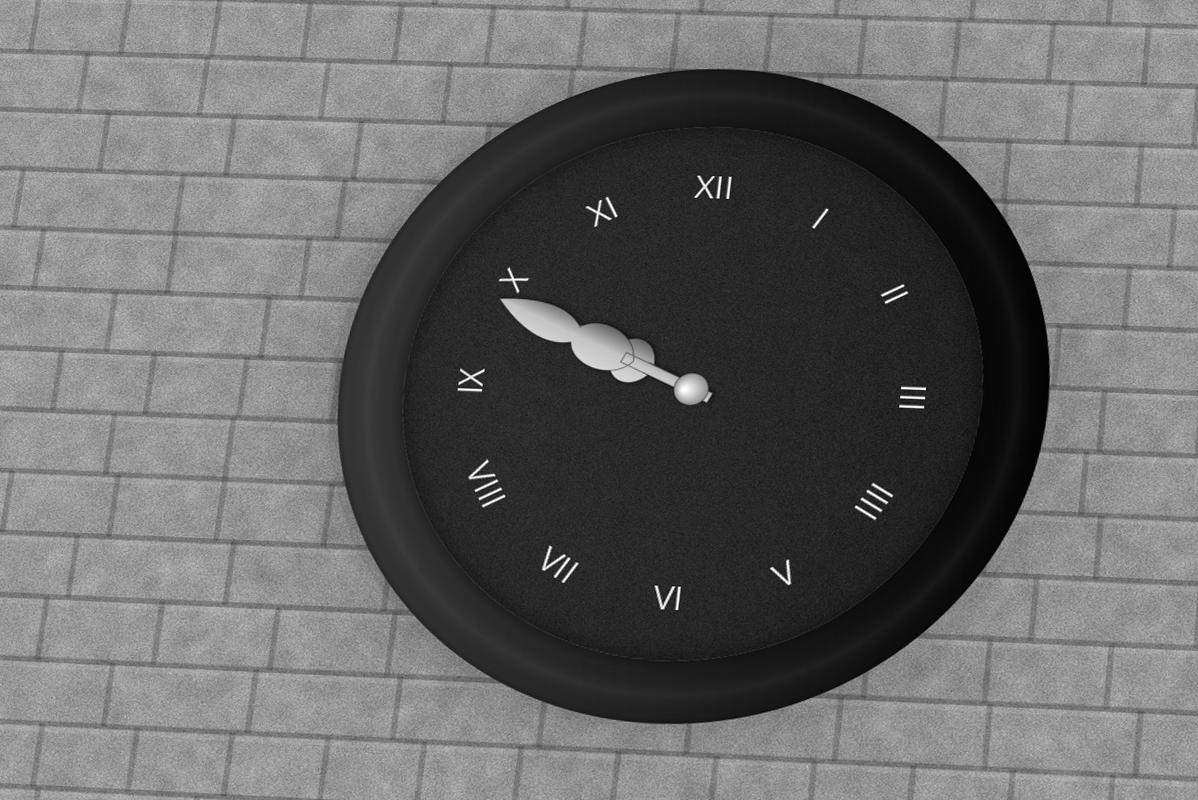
9:49
